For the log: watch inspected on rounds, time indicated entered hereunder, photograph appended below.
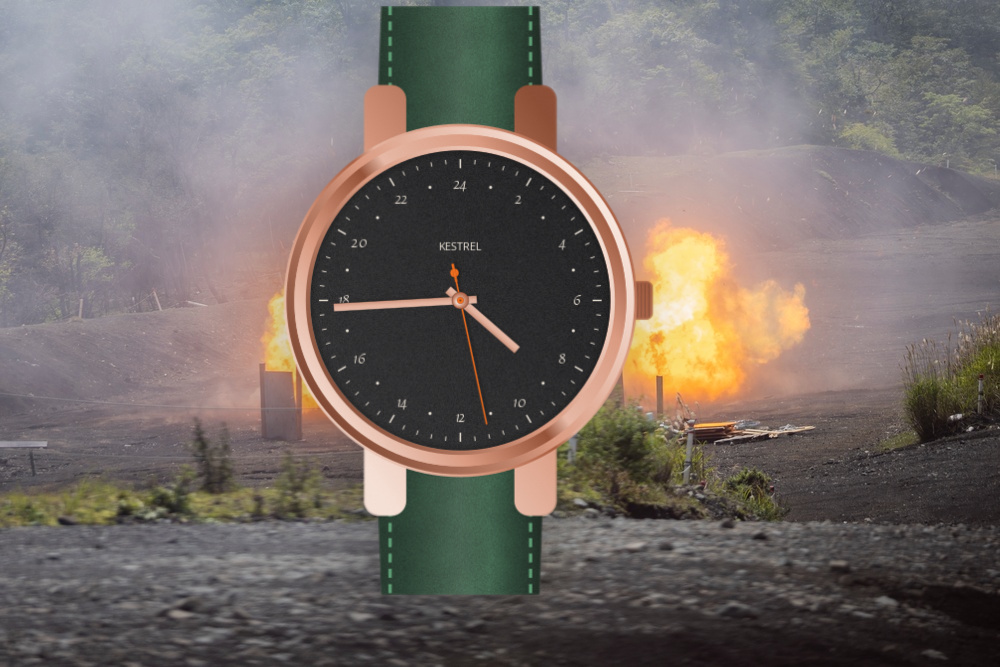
8:44:28
